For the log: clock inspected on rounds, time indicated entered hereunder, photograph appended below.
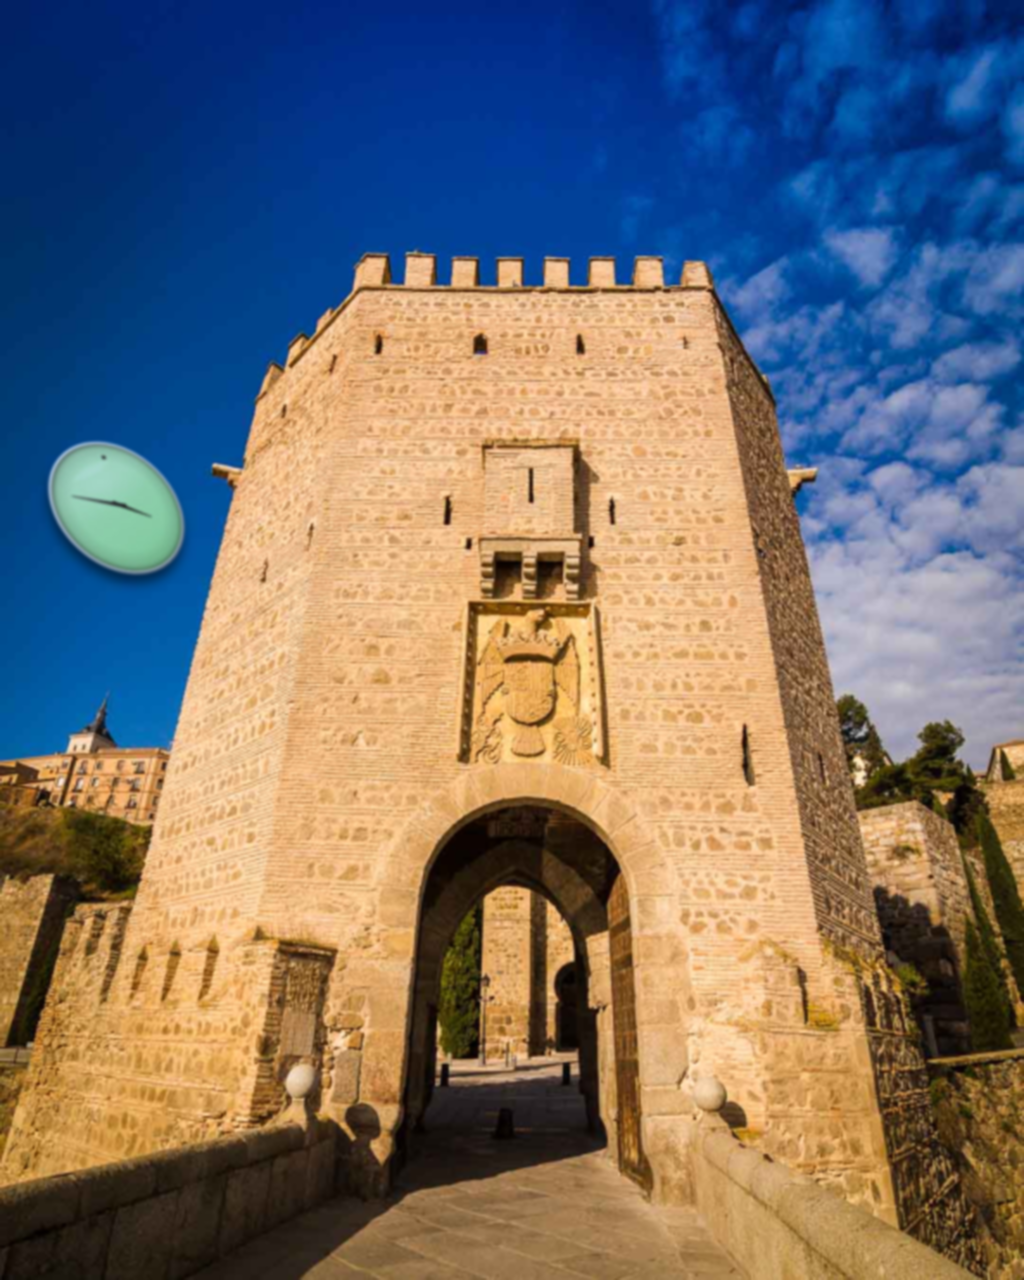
3:47
